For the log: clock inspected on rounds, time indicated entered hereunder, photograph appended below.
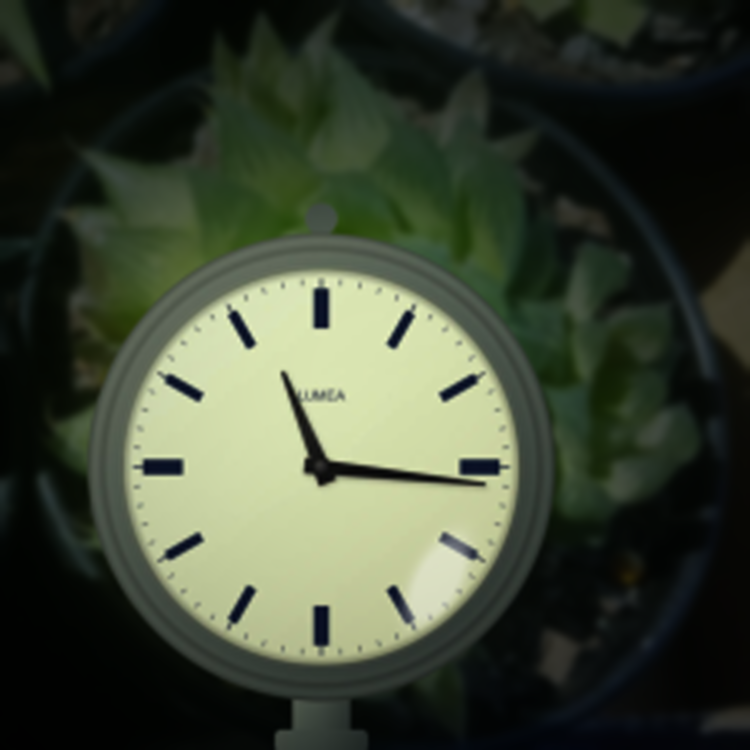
11:16
